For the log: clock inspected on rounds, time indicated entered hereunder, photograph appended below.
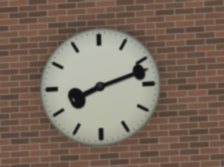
8:12
